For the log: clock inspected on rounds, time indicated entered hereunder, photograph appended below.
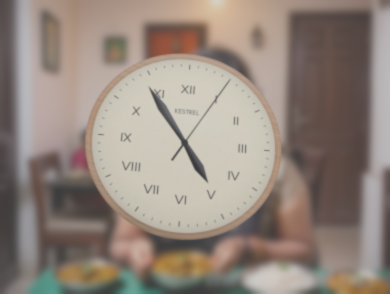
4:54:05
